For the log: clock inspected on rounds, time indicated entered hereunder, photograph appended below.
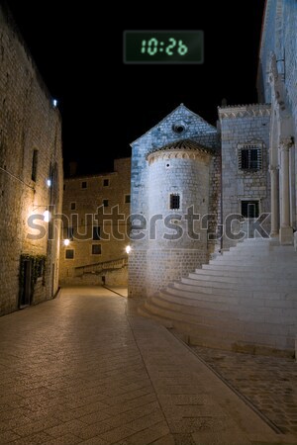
10:26
